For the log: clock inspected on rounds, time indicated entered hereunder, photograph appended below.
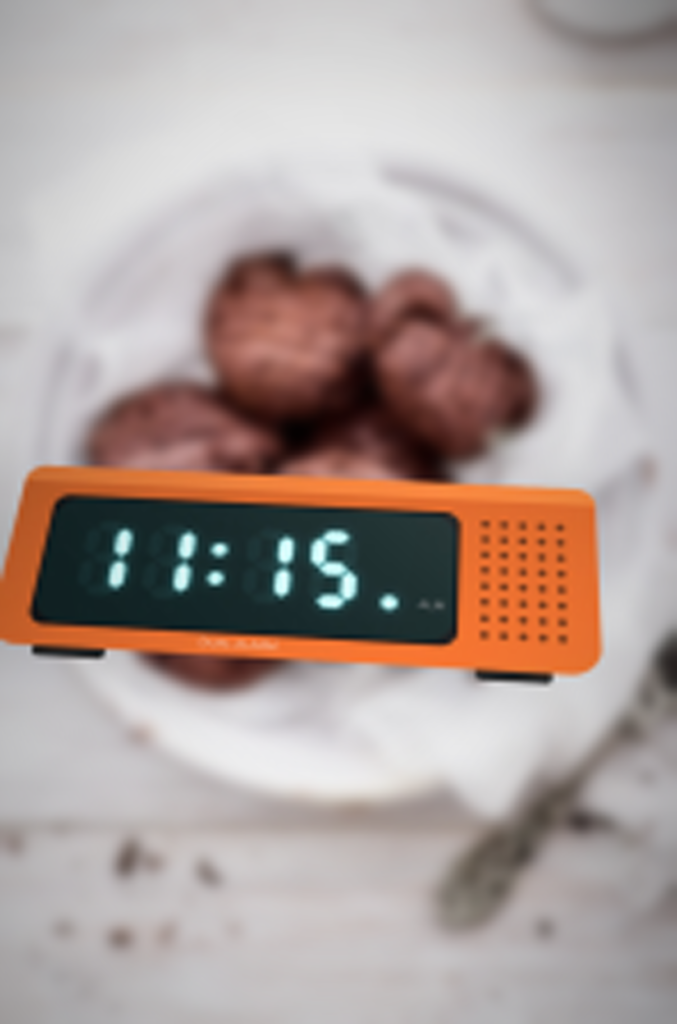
11:15
